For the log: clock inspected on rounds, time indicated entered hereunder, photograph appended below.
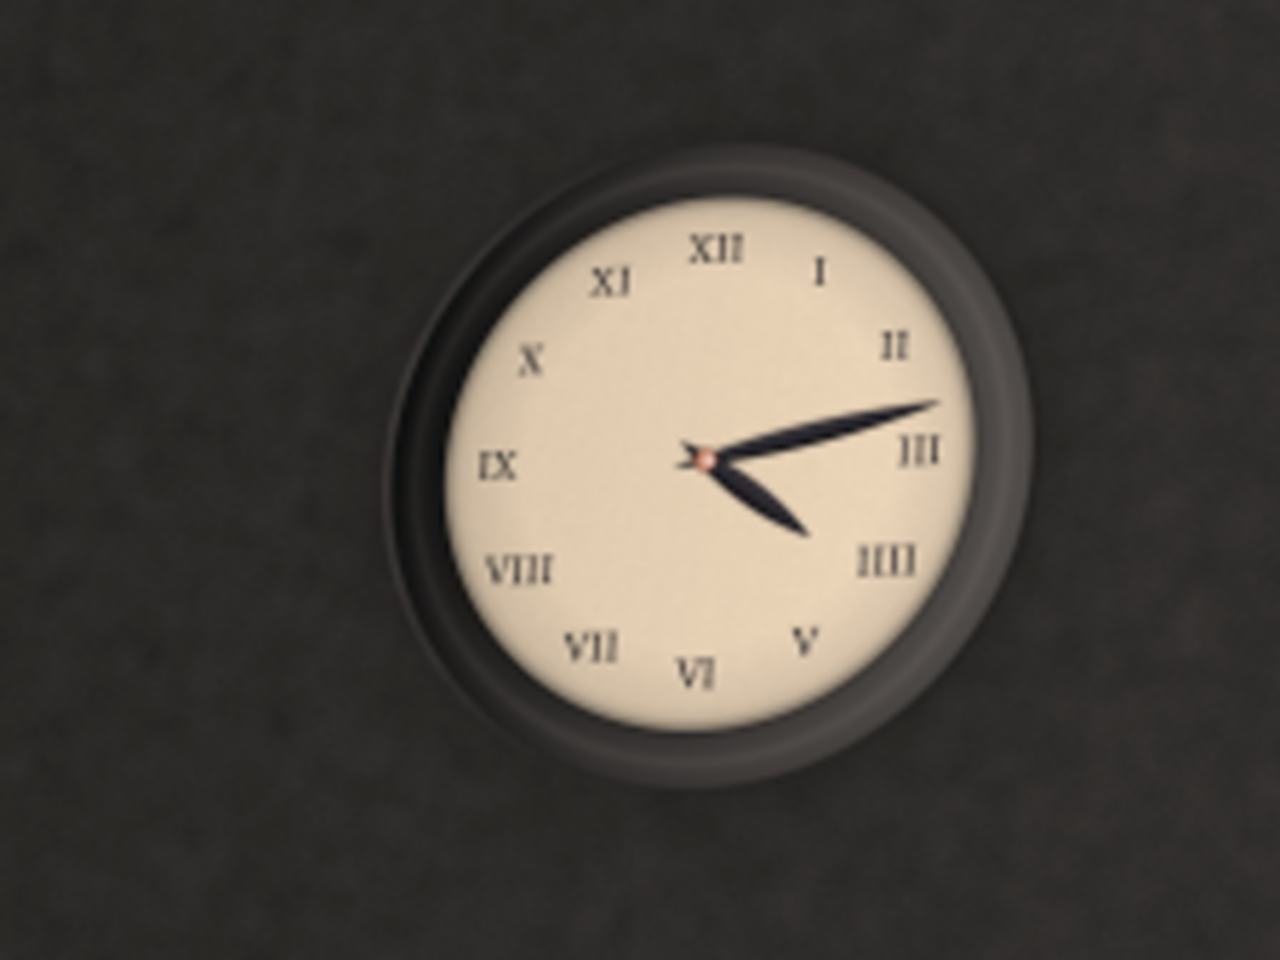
4:13
